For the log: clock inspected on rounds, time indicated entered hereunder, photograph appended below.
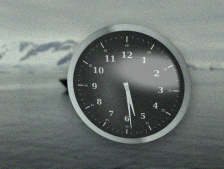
5:29
